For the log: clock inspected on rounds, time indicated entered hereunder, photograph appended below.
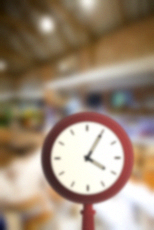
4:05
